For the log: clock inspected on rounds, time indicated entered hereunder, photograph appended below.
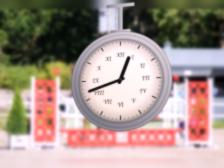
12:42
